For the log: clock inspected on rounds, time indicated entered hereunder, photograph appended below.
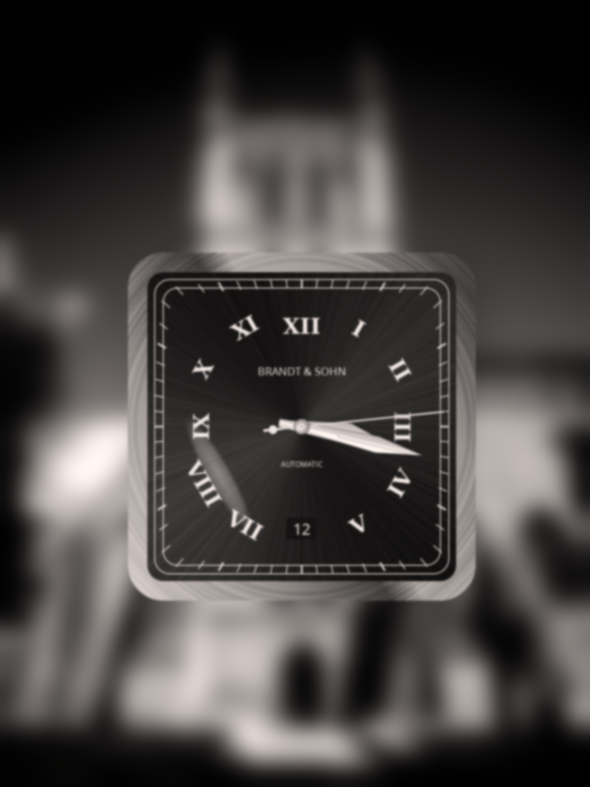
3:17:14
